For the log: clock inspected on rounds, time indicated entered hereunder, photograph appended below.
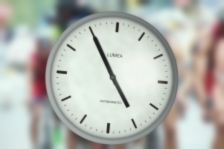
4:55
